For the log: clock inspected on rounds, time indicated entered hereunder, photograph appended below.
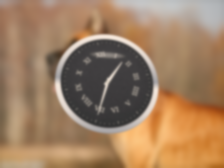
1:35
